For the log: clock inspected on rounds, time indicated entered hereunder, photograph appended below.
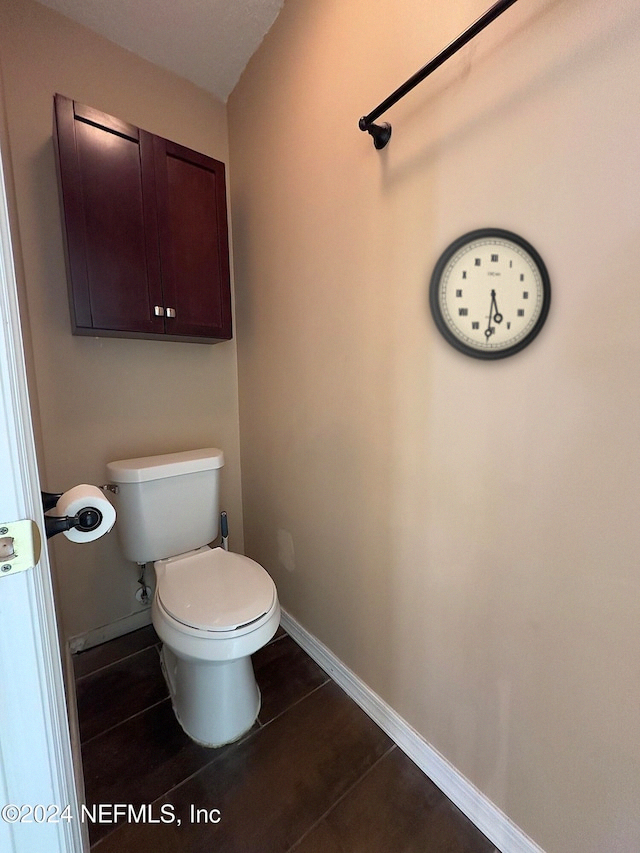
5:31
